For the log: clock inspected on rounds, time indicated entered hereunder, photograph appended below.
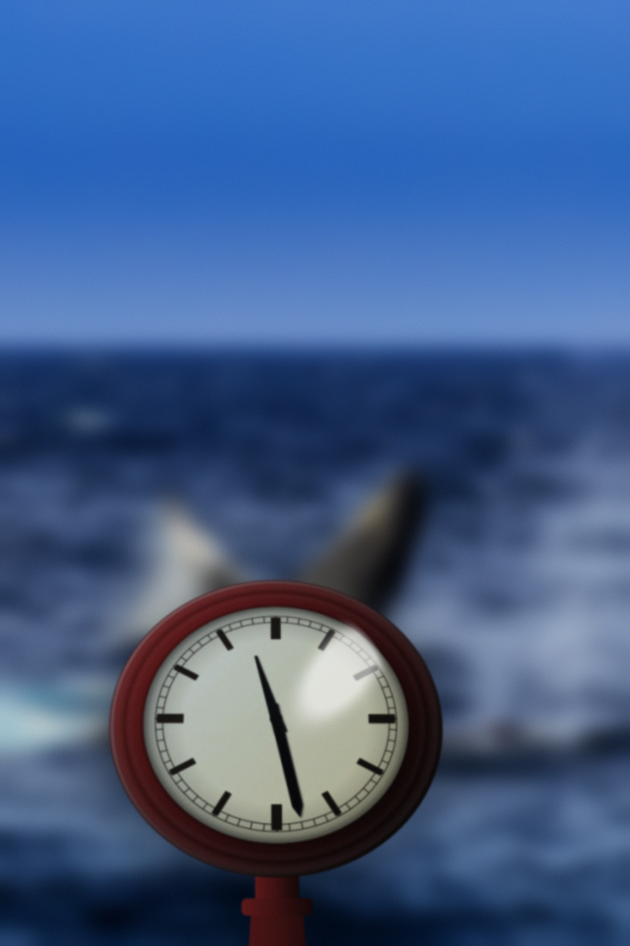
11:28
